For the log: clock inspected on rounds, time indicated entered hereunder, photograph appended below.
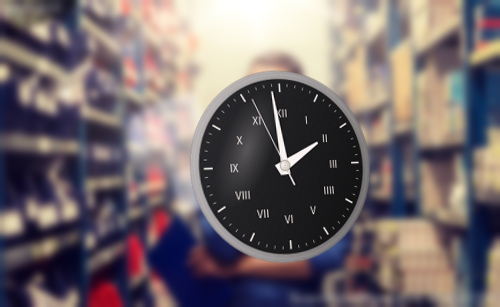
1:58:56
